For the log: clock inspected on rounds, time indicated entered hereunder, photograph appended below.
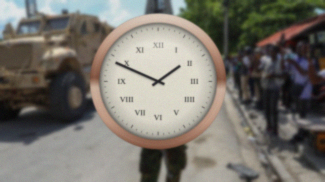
1:49
